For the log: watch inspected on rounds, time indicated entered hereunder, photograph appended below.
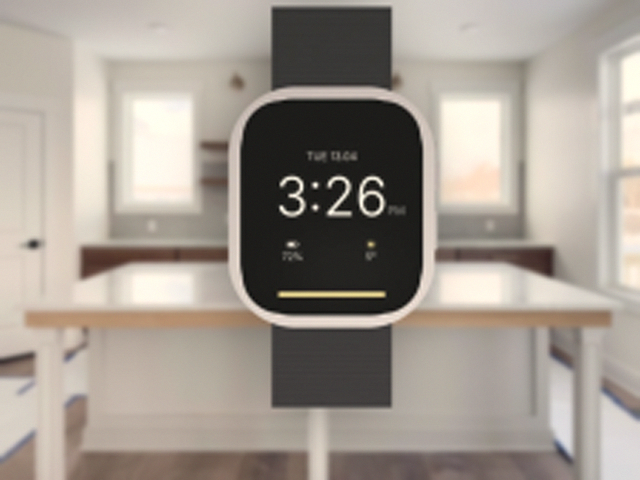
3:26
